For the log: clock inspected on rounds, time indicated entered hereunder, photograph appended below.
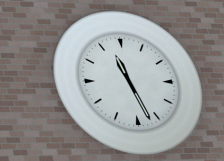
11:27
